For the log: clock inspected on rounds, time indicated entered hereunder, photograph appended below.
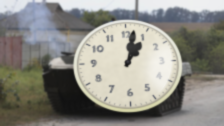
1:02
